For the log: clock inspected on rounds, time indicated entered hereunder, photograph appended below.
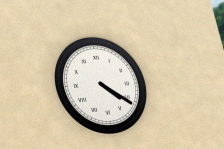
4:21
